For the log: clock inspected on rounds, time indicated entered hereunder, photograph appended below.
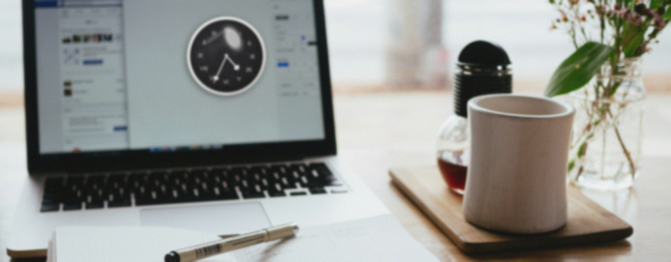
4:34
